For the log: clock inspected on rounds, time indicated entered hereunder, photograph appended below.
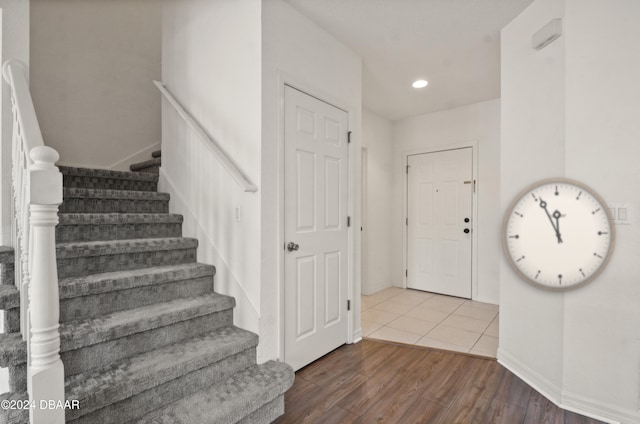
11:56
